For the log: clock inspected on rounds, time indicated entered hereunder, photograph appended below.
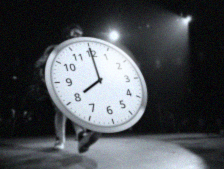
8:00
